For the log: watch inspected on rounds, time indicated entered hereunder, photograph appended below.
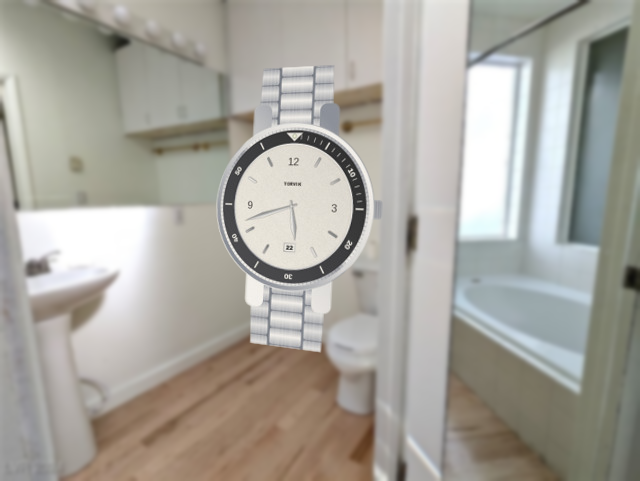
5:42
